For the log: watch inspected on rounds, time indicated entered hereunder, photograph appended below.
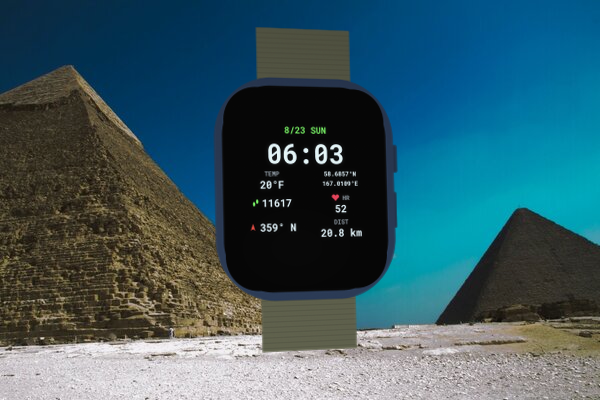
6:03
